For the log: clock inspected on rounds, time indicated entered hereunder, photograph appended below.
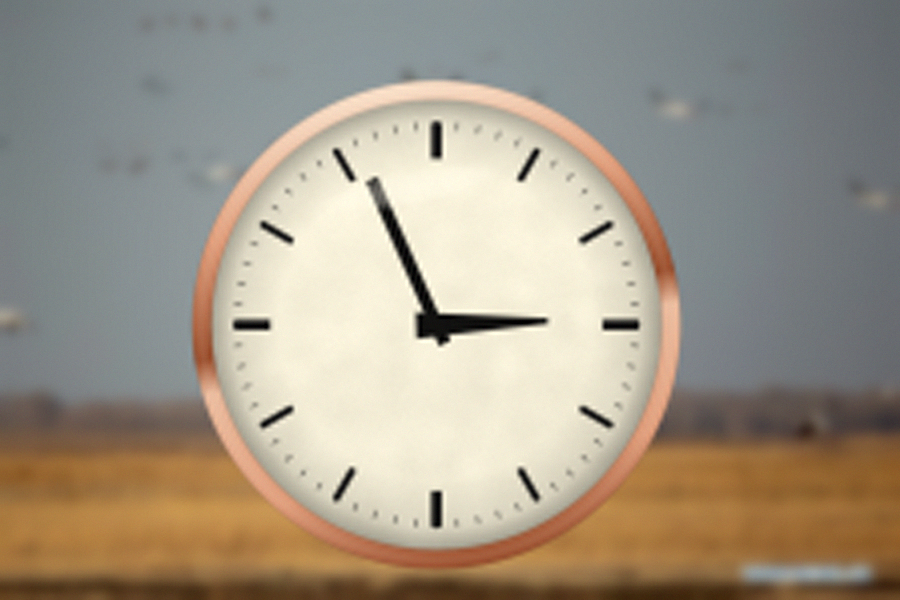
2:56
